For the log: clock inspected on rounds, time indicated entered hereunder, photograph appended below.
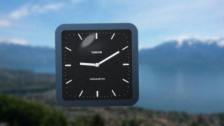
9:10
